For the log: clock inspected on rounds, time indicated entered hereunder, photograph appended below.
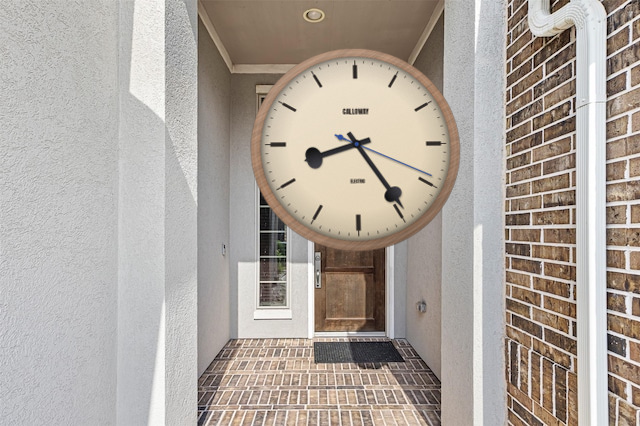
8:24:19
